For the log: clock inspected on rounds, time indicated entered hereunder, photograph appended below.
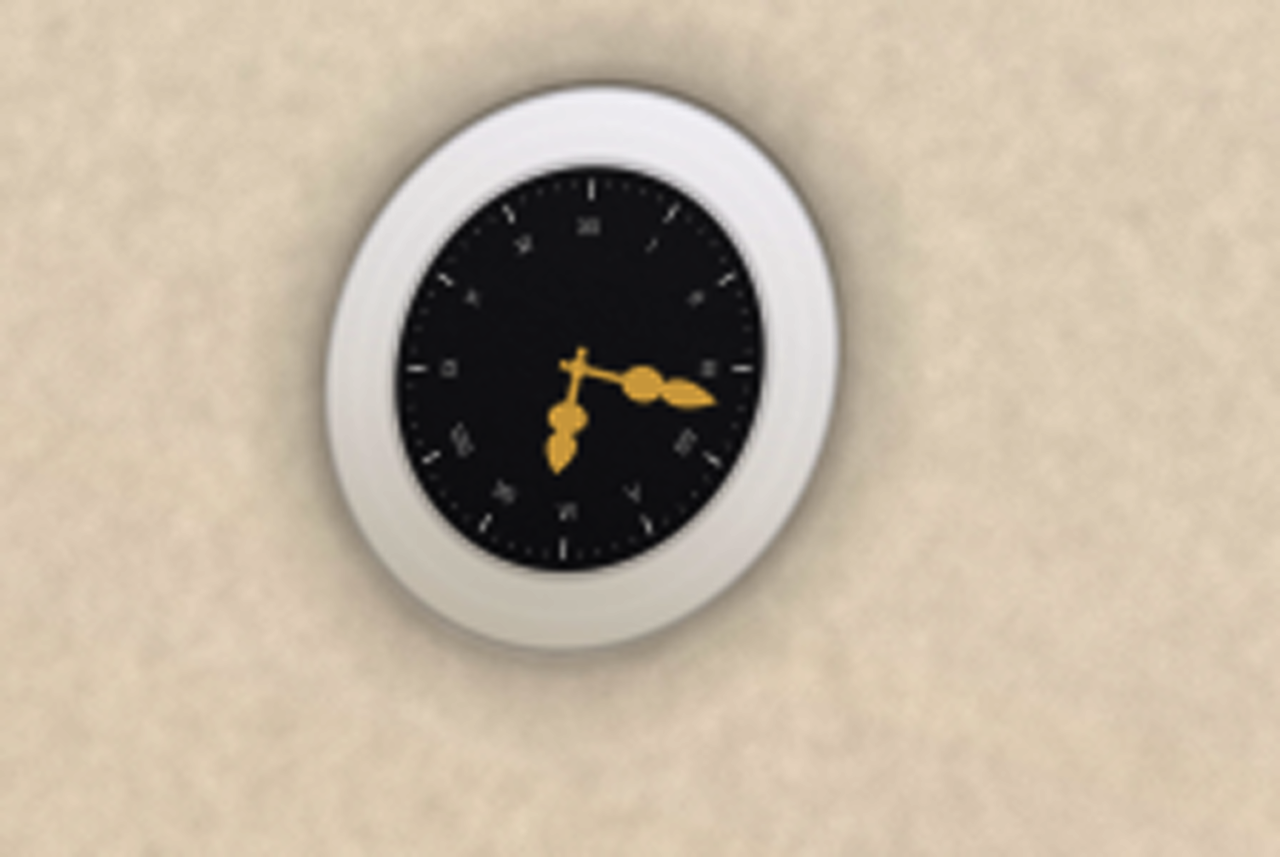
6:17
